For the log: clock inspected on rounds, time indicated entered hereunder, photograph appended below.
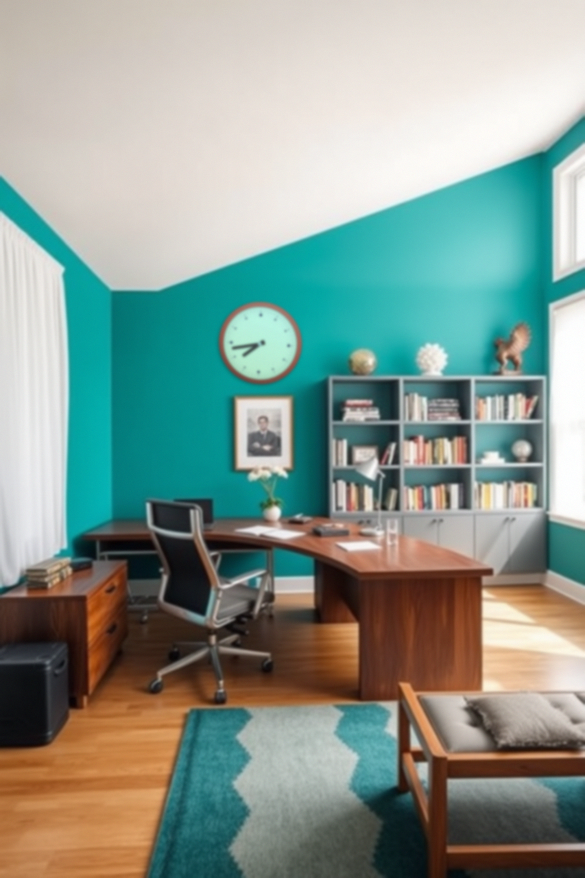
7:43
